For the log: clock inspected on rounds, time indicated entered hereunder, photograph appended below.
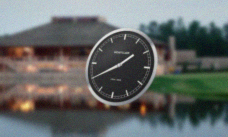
1:40
